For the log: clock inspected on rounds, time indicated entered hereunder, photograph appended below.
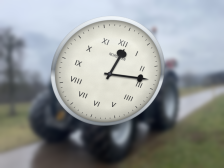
12:13
